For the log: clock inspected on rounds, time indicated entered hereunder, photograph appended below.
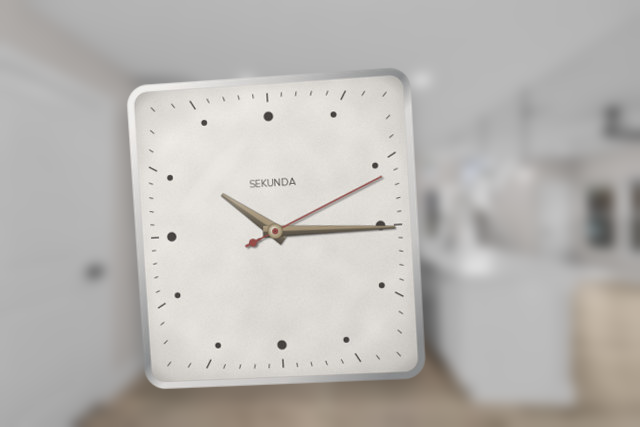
10:15:11
